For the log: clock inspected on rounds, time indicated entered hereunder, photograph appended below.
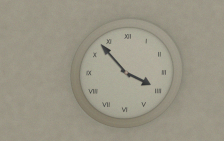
3:53
